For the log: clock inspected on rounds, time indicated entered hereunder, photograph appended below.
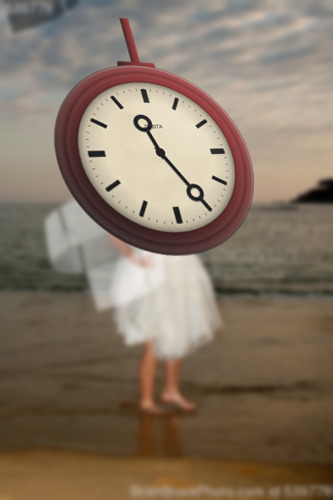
11:25
